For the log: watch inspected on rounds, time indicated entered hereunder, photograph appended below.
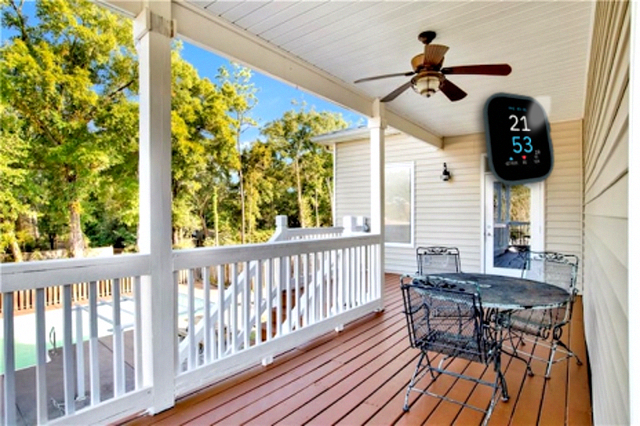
21:53
